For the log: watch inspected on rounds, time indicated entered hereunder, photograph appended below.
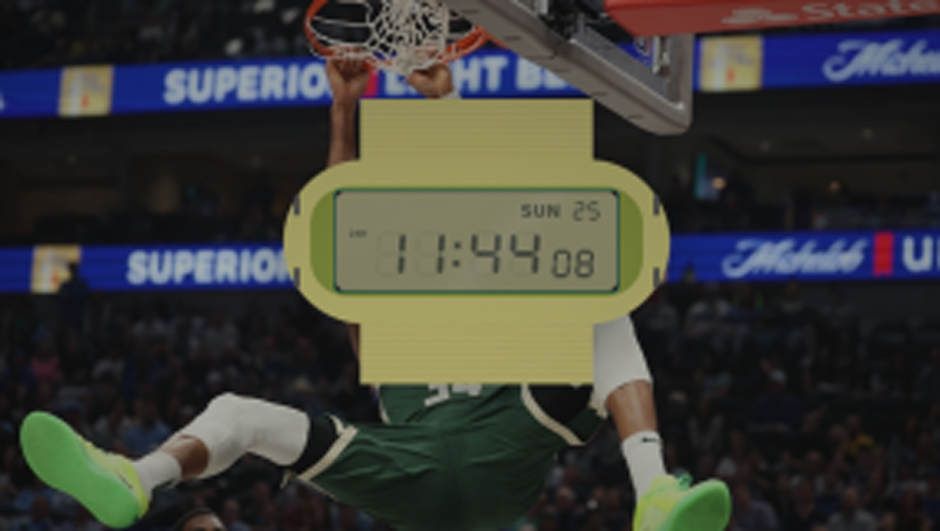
11:44:08
